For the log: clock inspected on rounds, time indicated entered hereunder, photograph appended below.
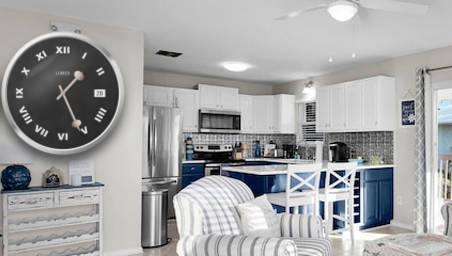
1:26
